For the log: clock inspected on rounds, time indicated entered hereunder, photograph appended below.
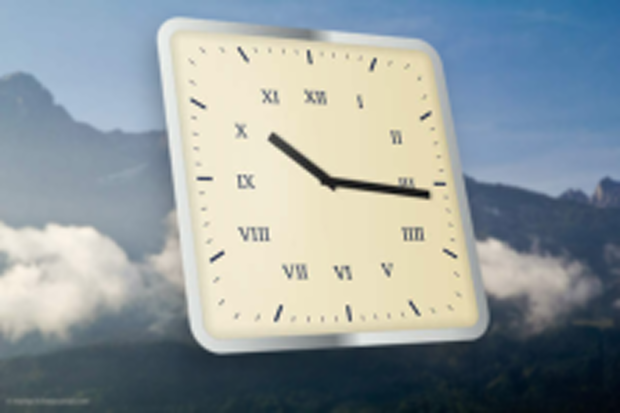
10:16
